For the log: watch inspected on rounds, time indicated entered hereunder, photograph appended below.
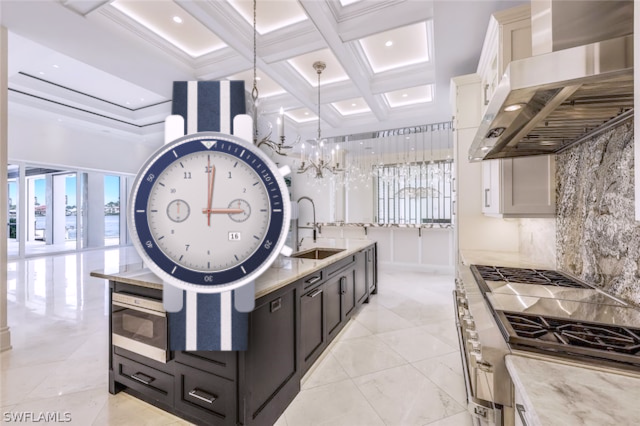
3:01
